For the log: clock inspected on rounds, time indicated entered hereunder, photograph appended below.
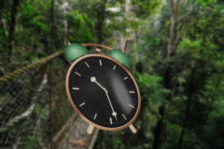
10:28
